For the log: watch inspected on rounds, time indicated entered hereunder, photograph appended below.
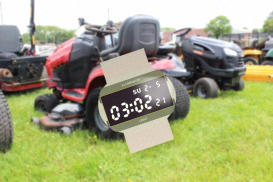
3:02:21
